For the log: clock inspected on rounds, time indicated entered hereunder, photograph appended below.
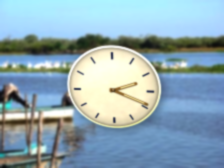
2:19
